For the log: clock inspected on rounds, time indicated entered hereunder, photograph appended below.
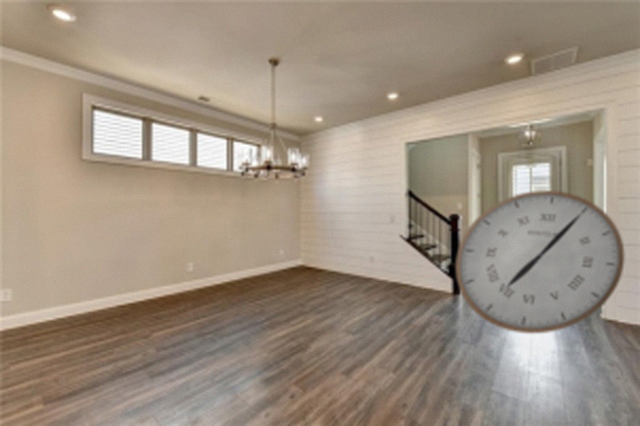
7:05
